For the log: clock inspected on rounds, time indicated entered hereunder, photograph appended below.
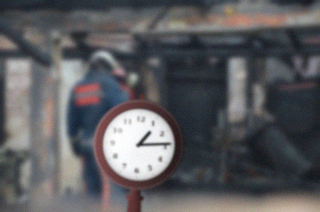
1:14
